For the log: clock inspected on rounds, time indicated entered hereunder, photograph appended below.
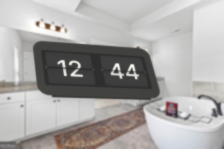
12:44
